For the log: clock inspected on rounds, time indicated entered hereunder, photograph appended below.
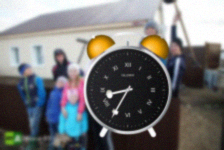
8:35
